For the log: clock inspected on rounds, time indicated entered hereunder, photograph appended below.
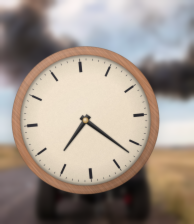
7:22
